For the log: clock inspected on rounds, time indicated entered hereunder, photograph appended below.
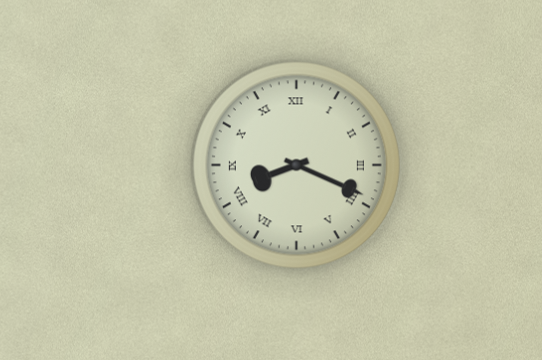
8:19
